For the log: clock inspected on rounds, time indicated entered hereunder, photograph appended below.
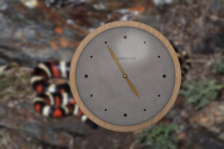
4:55
